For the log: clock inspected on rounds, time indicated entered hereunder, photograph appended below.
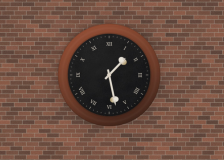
1:28
